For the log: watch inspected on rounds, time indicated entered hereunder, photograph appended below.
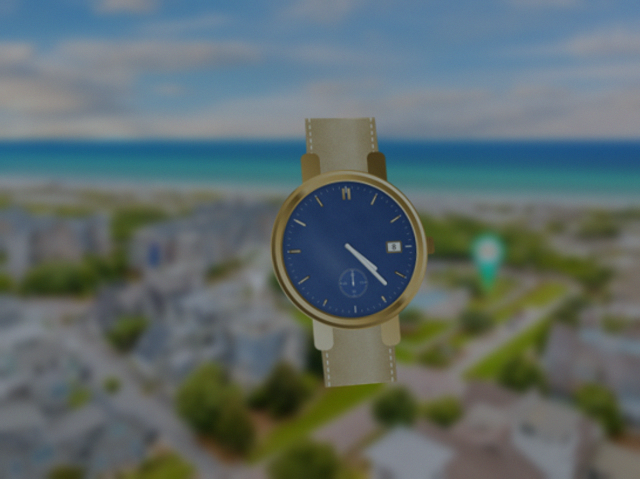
4:23
